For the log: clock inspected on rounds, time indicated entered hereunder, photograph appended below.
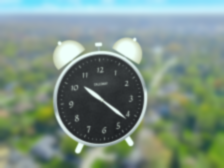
10:22
